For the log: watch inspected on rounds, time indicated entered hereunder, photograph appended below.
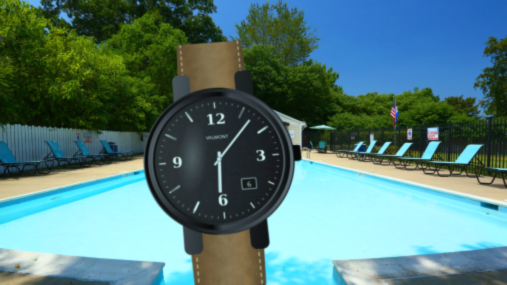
6:07
